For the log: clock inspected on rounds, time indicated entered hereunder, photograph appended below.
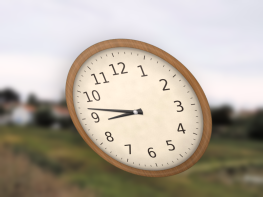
8:47
